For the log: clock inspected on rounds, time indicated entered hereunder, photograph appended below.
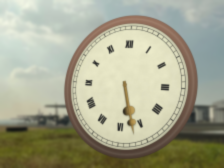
5:27
